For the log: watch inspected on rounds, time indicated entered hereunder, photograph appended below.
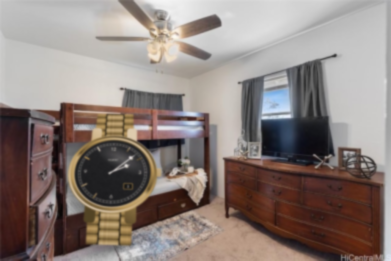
2:08
